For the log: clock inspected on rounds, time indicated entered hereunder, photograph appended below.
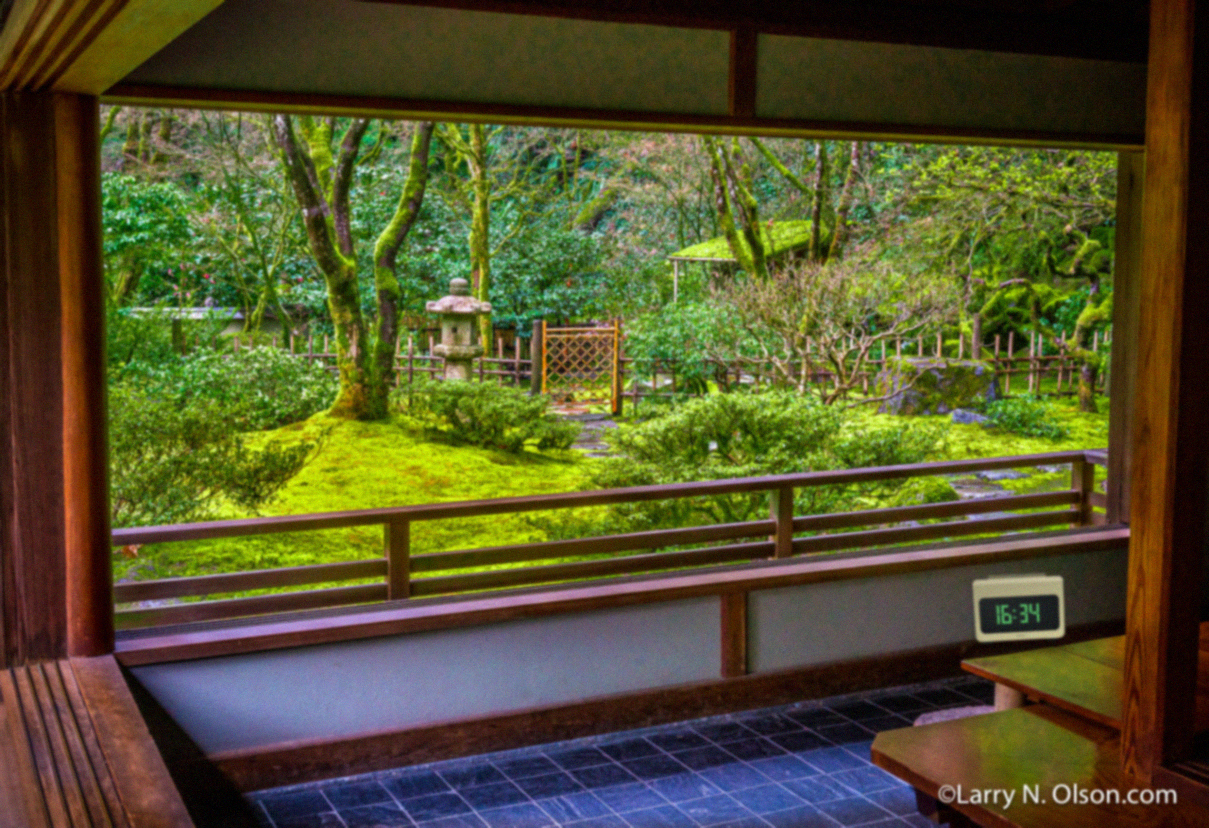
16:34
